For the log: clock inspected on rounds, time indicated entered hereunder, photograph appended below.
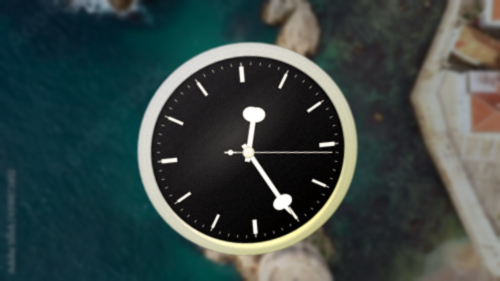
12:25:16
